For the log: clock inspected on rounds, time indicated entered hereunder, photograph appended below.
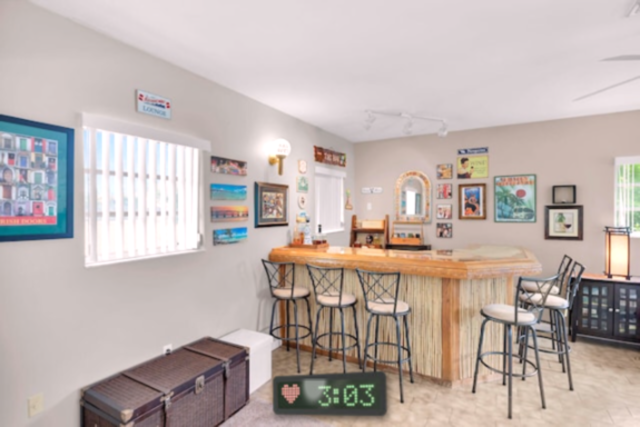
3:03
